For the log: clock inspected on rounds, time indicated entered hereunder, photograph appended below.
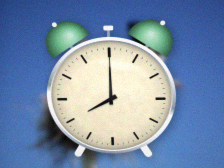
8:00
